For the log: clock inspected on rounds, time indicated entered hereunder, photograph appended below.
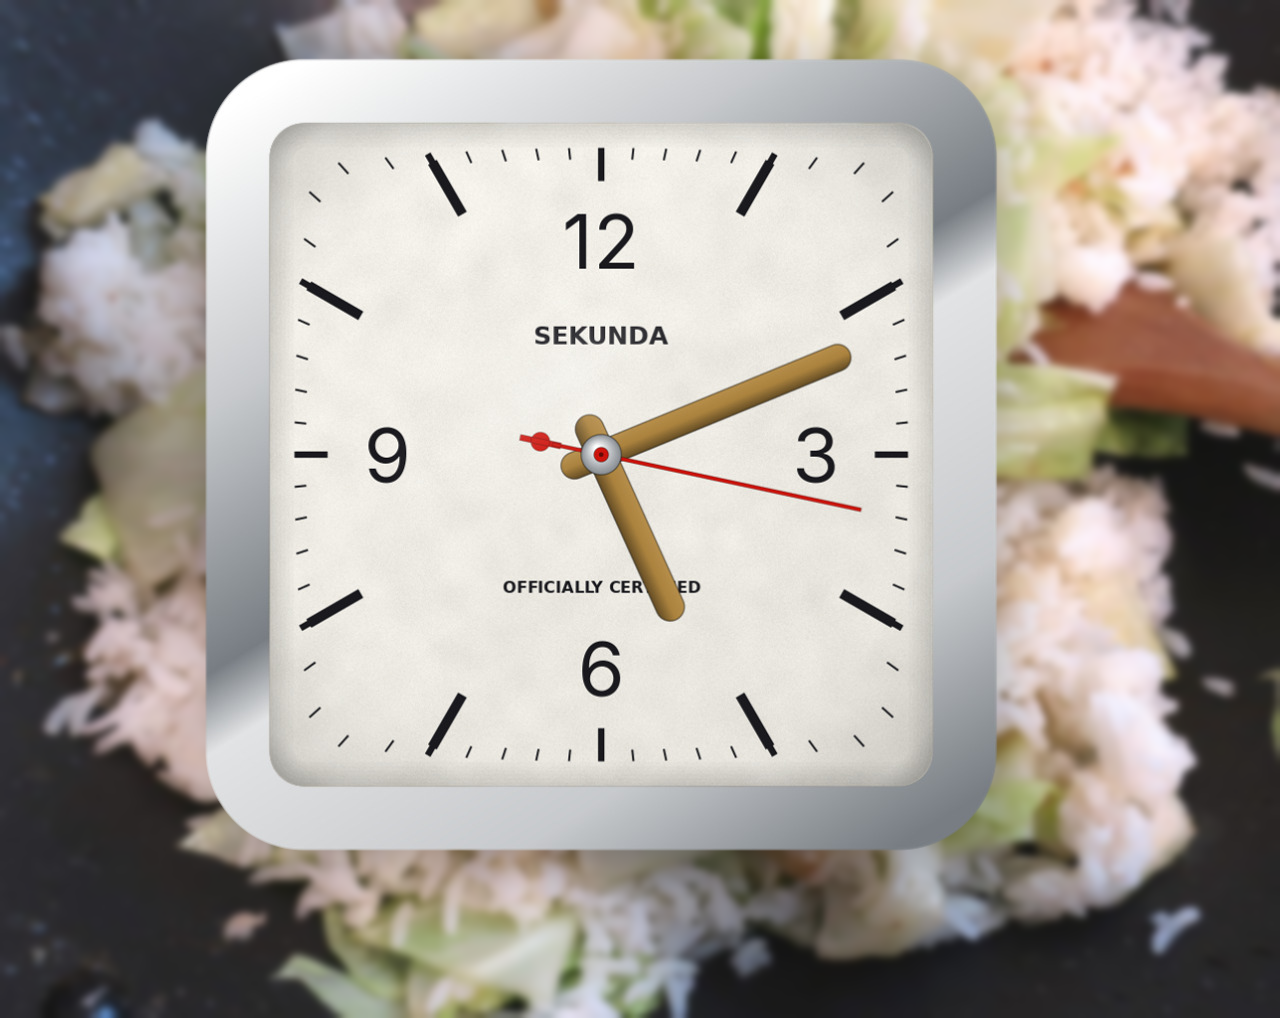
5:11:17
